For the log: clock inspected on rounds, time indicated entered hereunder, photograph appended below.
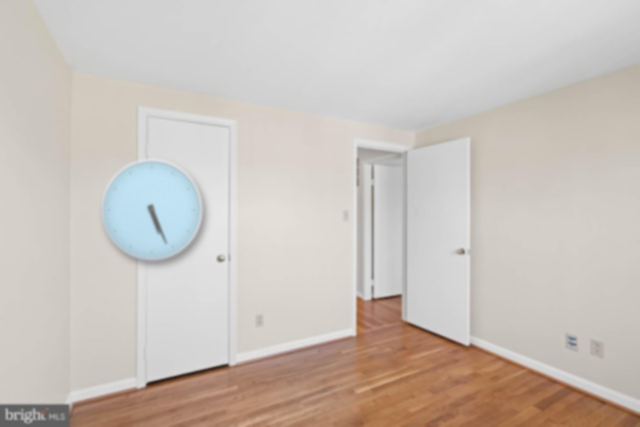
5:26
